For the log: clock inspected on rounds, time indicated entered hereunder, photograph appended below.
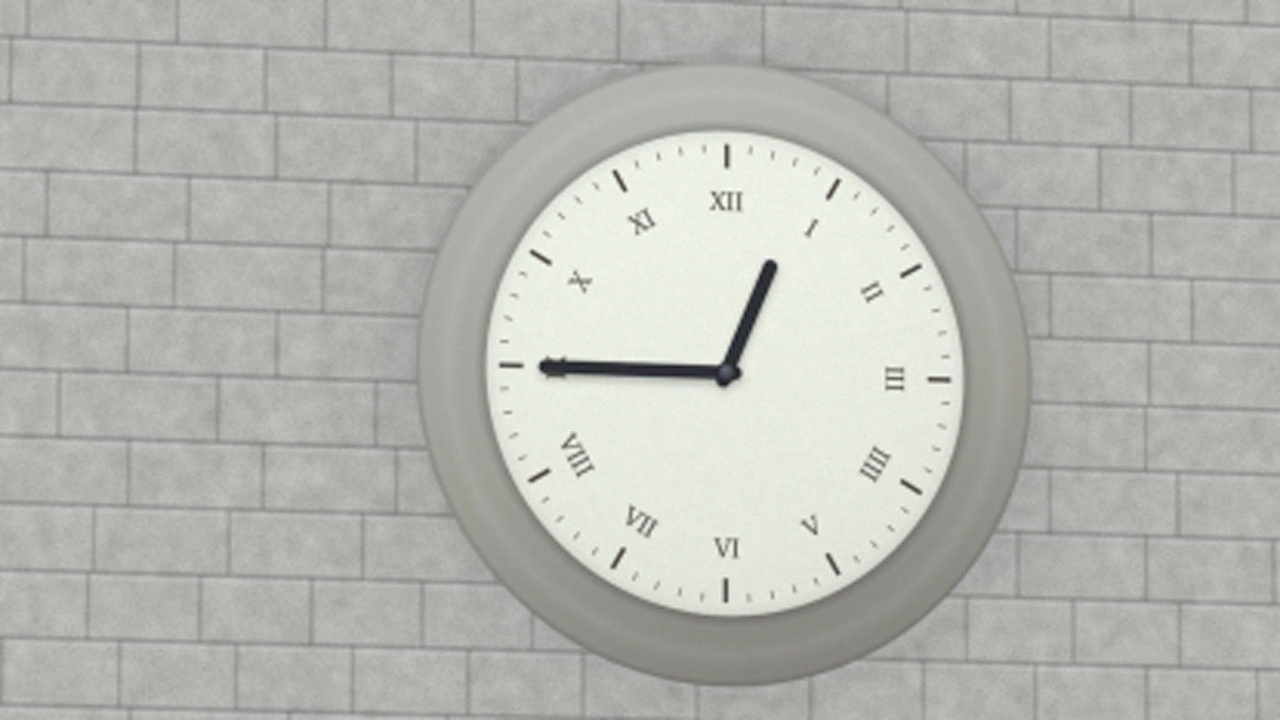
12:45
